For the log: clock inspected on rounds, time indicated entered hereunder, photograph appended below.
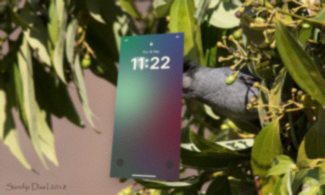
11:22
